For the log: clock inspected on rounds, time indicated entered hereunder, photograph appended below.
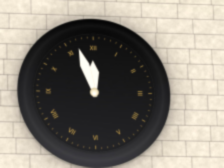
11:57
